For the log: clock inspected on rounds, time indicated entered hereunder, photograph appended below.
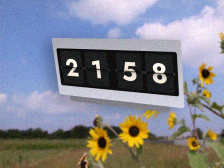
21:58
